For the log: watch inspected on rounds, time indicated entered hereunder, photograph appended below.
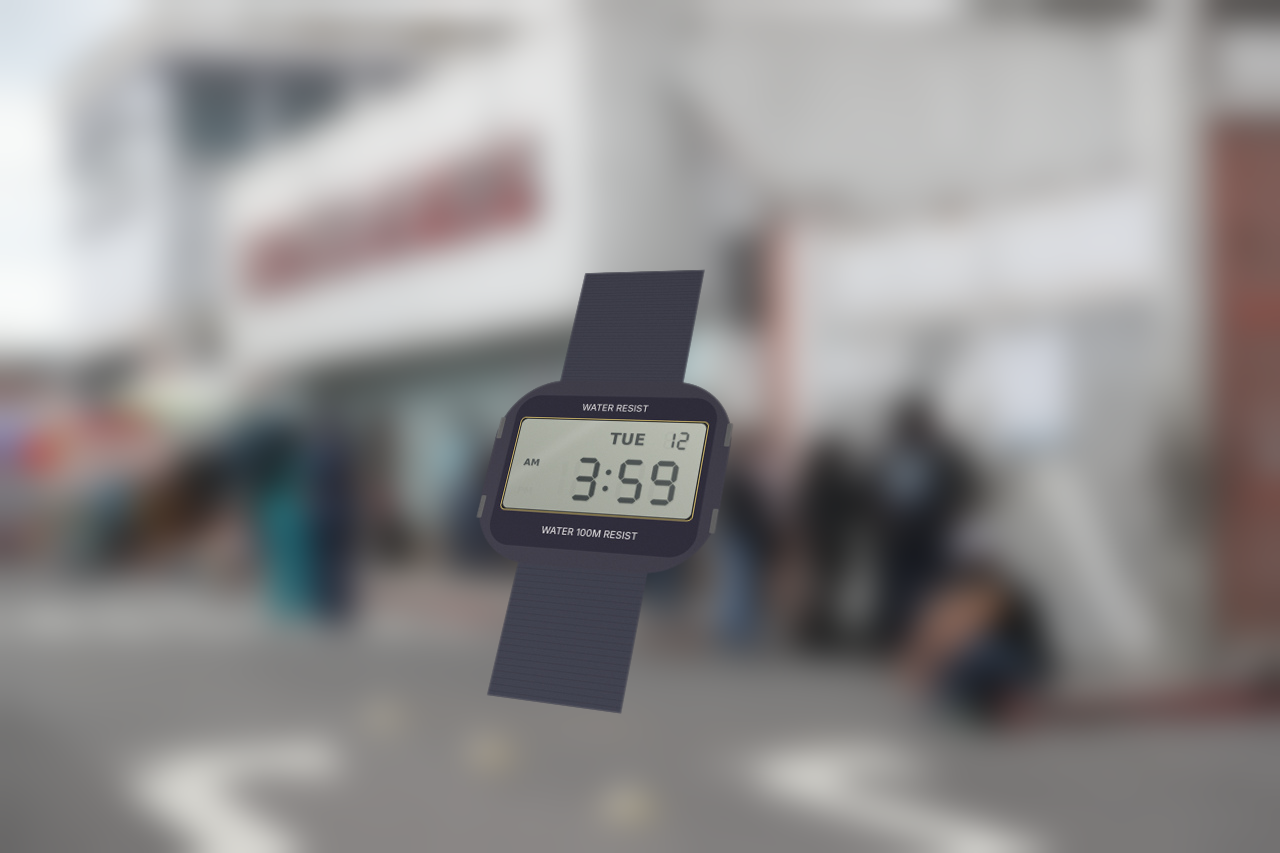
3:59
